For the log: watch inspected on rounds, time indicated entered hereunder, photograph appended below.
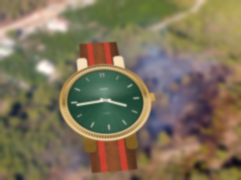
3:44
